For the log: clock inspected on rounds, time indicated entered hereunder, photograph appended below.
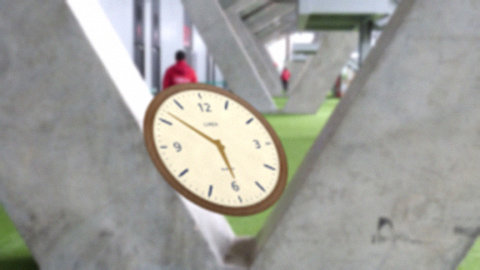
5:52
